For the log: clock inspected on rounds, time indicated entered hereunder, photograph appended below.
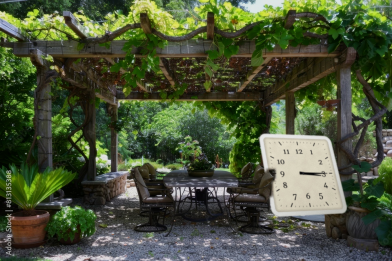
3:15
